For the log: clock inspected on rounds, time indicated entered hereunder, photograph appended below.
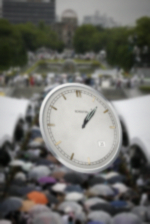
1:07
